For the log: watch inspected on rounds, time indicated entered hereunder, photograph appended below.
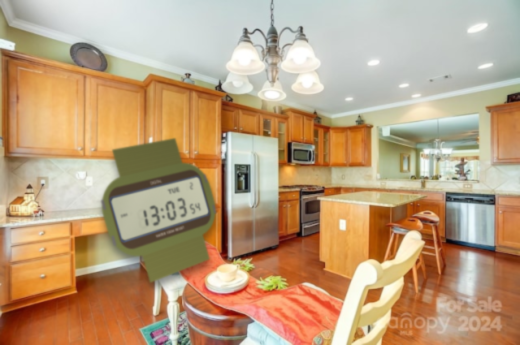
13:03
